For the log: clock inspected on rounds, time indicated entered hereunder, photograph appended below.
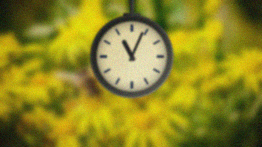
11:04
